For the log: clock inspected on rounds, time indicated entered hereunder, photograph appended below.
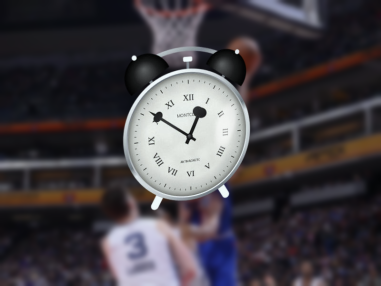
12:51
